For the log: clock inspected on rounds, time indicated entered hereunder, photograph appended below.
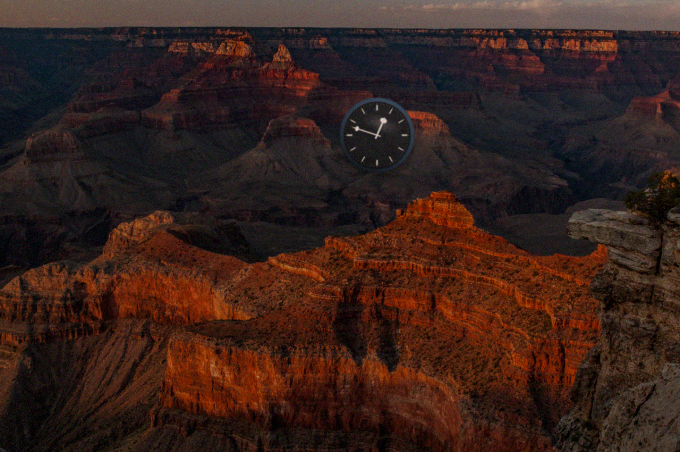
12:48
